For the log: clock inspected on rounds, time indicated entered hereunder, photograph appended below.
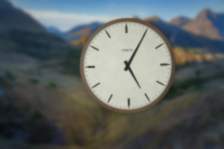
5:05
